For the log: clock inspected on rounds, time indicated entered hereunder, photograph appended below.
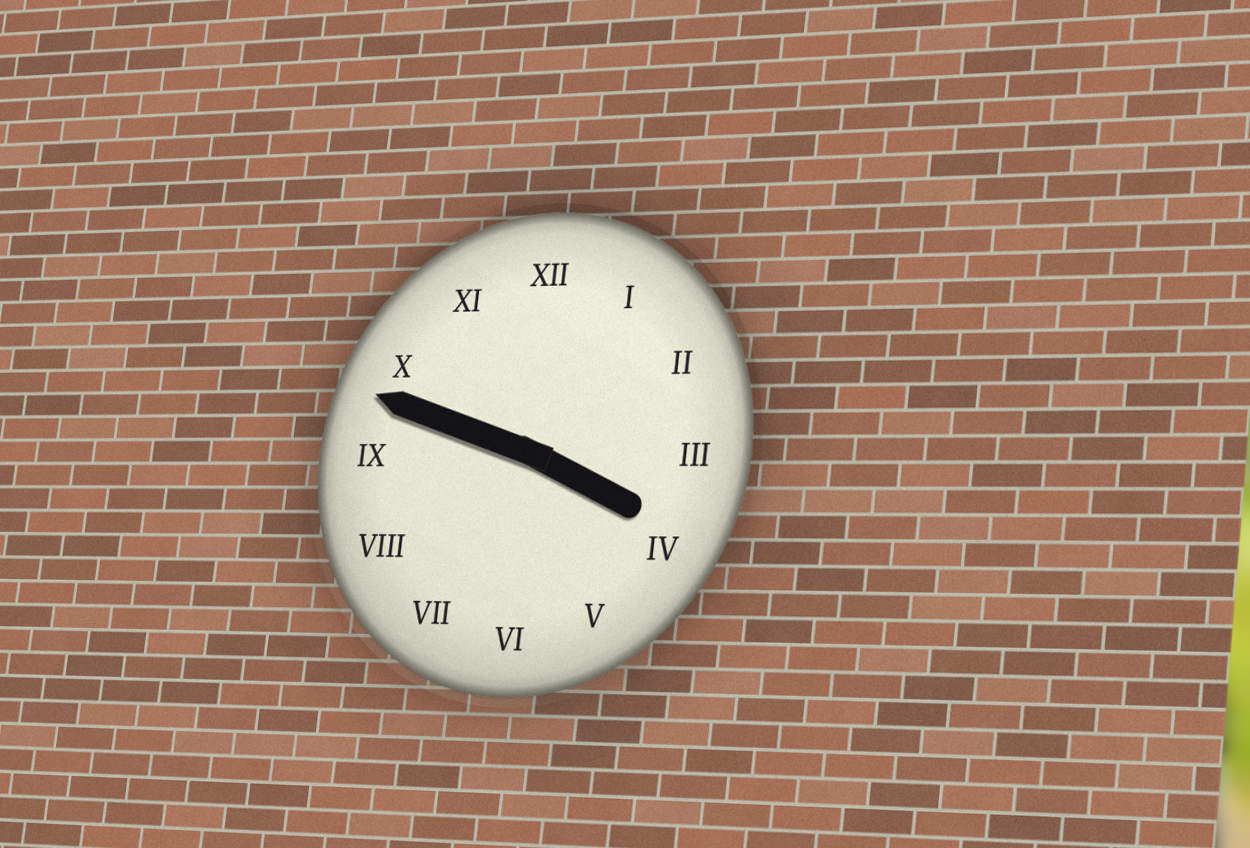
3:48
